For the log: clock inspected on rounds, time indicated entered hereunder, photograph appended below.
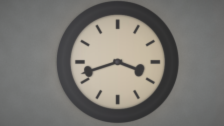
3:42
